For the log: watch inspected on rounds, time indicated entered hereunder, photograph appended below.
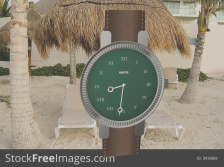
8:31
